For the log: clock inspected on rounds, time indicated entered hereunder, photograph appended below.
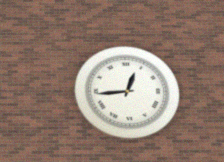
12:44
